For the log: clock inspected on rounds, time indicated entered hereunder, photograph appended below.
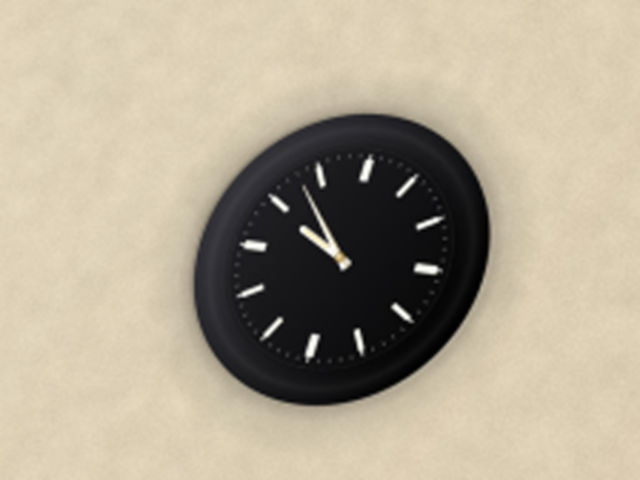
9:53
